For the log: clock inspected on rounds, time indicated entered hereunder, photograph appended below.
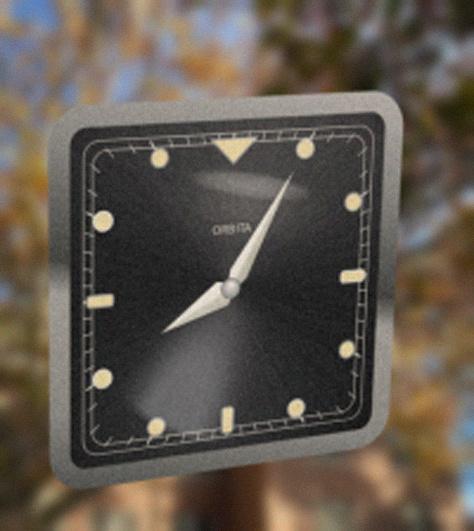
8:05
